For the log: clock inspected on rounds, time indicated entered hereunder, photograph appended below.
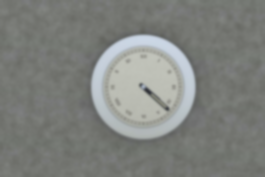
4:22
